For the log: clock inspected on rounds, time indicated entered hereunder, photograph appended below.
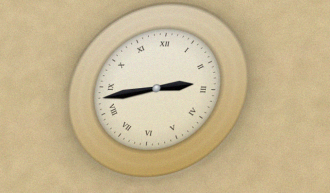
2:43
